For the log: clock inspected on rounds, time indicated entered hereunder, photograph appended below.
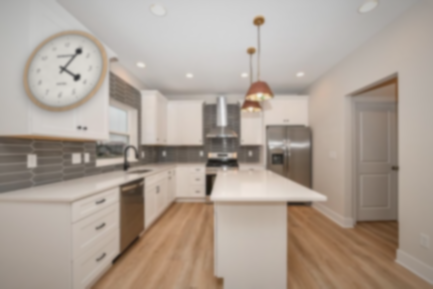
4:06
